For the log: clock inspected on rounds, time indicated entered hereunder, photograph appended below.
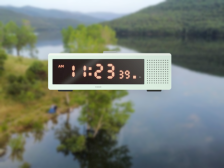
11:23:39
